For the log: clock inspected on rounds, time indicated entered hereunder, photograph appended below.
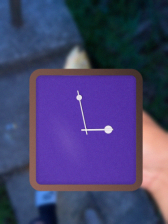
2:58
